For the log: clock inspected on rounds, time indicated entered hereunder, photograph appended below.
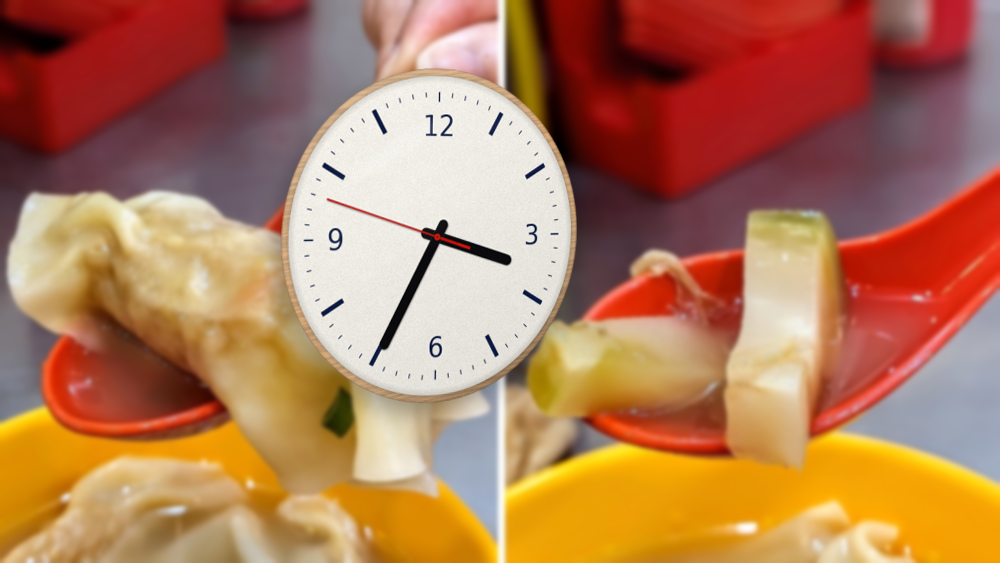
3:34:48
